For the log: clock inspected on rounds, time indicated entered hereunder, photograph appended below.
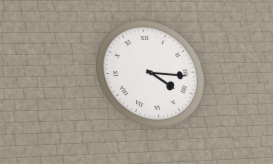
4:16
